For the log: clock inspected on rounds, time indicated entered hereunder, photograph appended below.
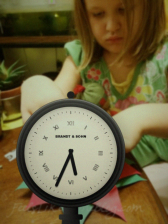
5:34
